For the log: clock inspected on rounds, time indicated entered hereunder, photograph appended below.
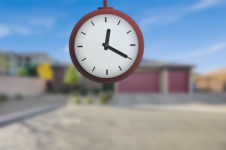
12:20
